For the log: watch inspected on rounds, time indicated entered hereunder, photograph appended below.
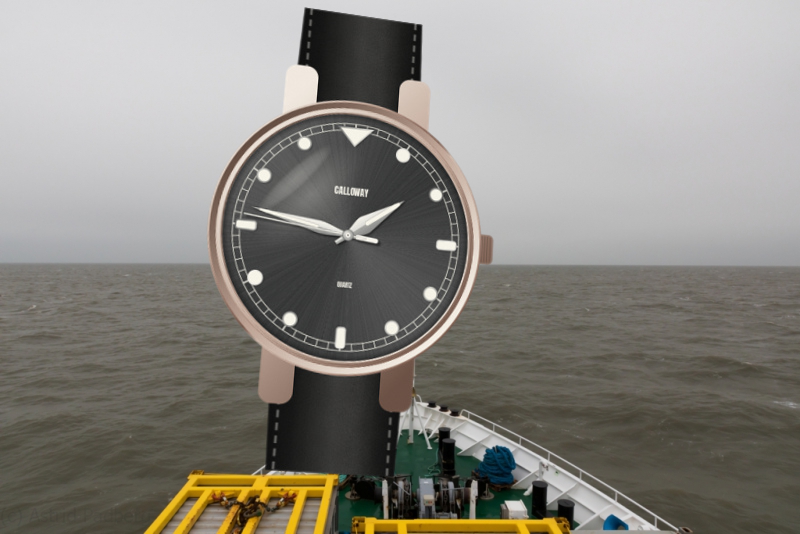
1:46:46
